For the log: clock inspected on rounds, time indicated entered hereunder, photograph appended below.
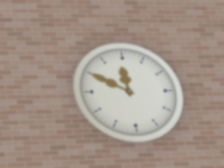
11:50
